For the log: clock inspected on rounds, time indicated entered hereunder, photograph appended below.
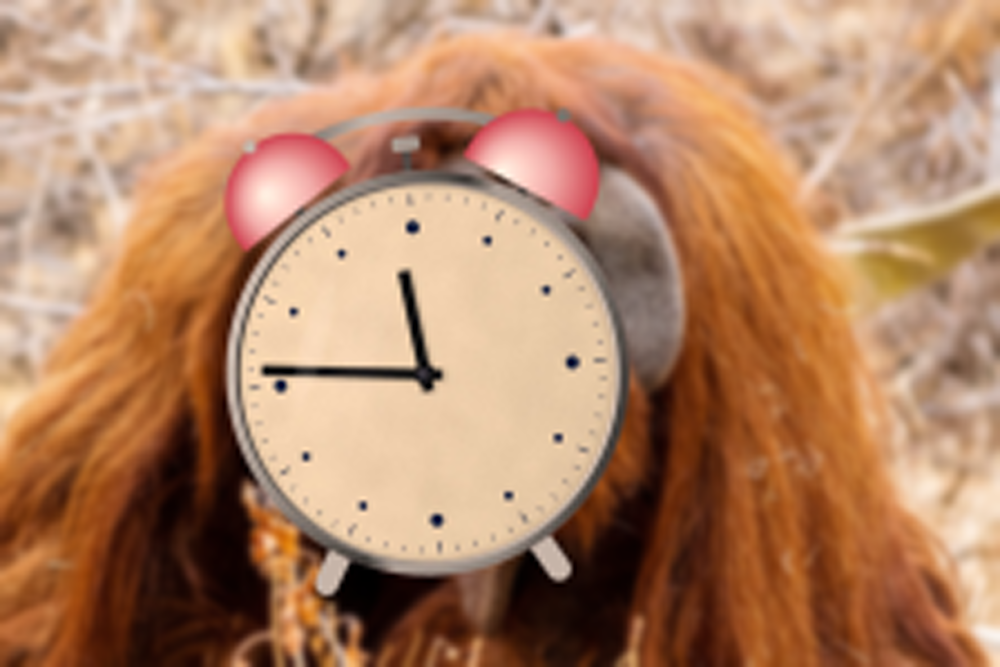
11:46
